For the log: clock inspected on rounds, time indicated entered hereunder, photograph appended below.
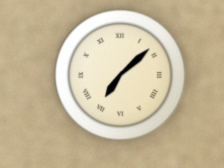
7:08
